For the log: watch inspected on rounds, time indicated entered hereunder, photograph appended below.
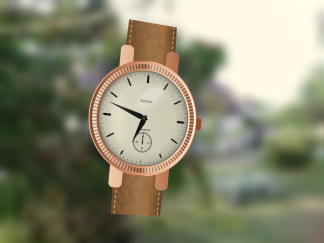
6:48
